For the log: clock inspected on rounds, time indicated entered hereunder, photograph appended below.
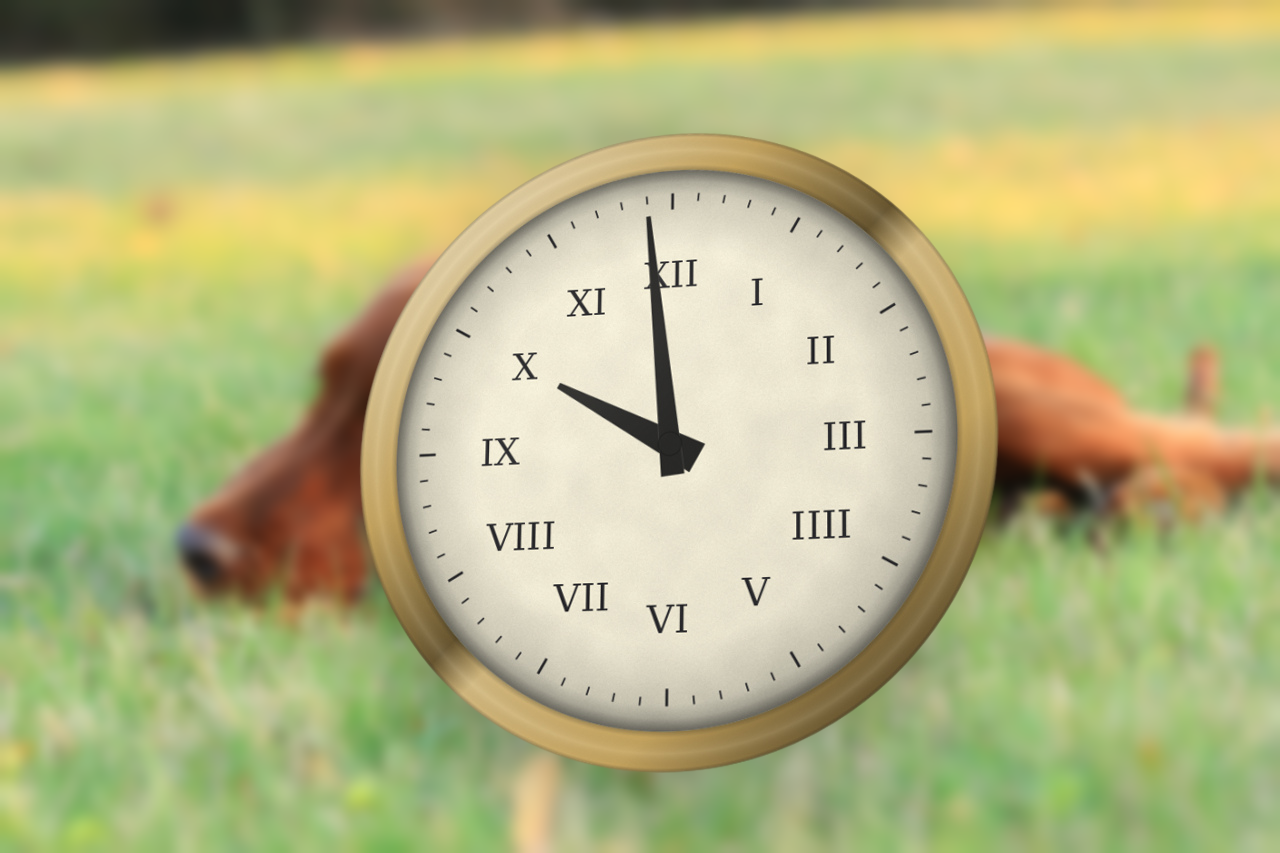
9:59
